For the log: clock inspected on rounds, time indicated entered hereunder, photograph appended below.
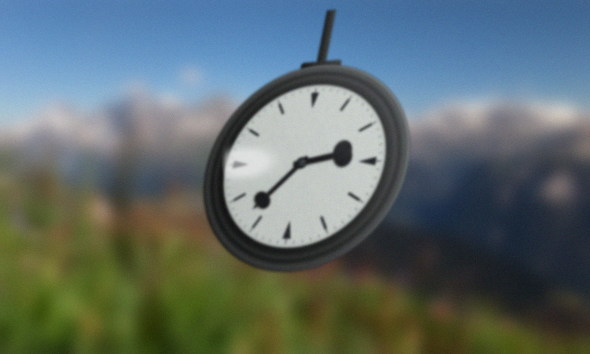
2:37
